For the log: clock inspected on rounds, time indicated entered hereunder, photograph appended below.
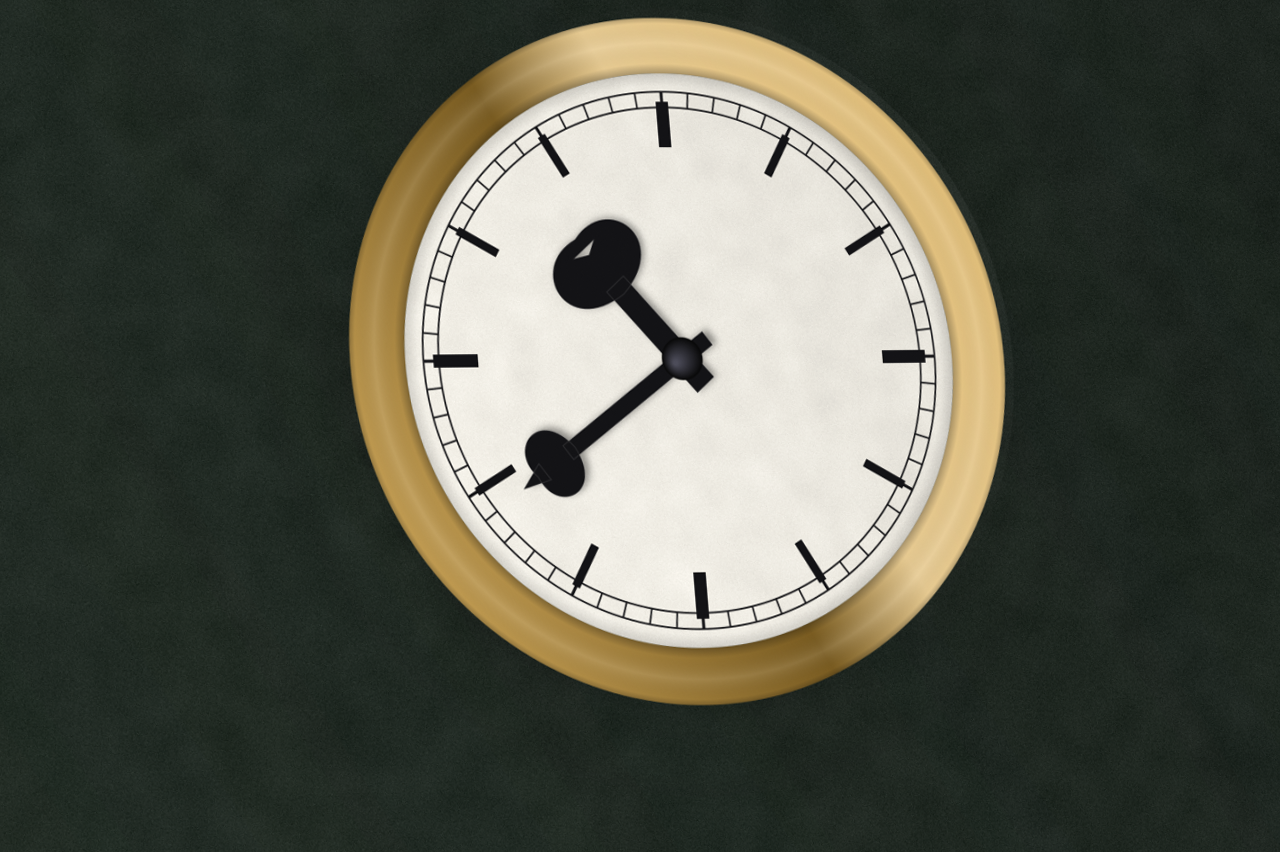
10:39
